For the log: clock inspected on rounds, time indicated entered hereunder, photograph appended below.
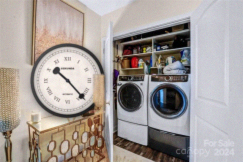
10:23
